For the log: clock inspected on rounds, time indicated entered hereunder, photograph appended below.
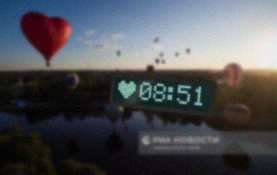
8:51
